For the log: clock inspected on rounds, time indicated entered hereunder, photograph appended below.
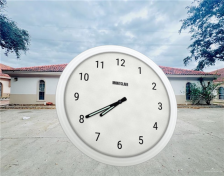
7:40
